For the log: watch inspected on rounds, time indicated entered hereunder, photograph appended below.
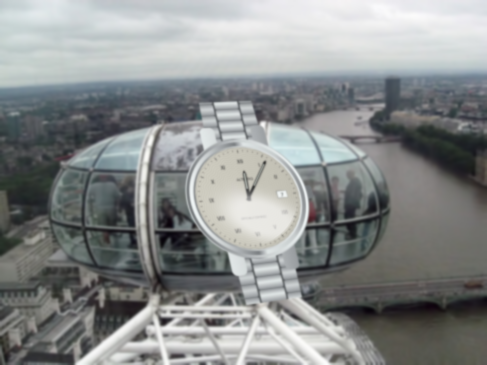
12:06
